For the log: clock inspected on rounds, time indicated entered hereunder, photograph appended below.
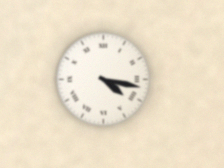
4:17
